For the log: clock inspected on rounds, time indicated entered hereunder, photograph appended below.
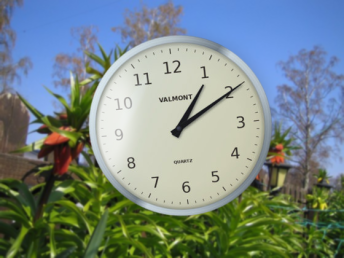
1:10
